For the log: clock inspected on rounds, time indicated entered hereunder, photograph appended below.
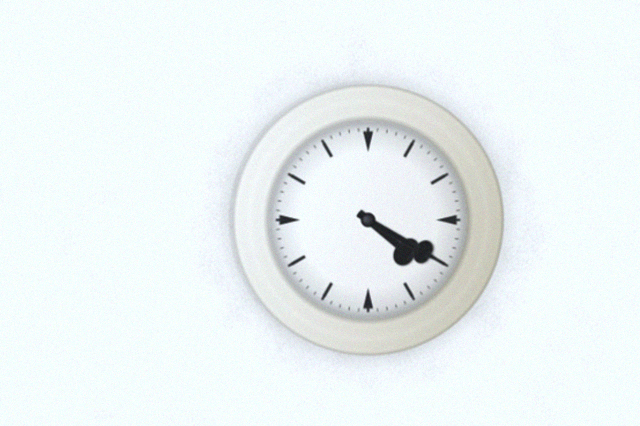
4:20
